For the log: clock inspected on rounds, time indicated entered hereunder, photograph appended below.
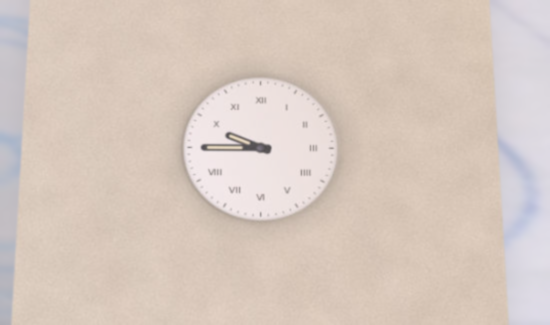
9:45
